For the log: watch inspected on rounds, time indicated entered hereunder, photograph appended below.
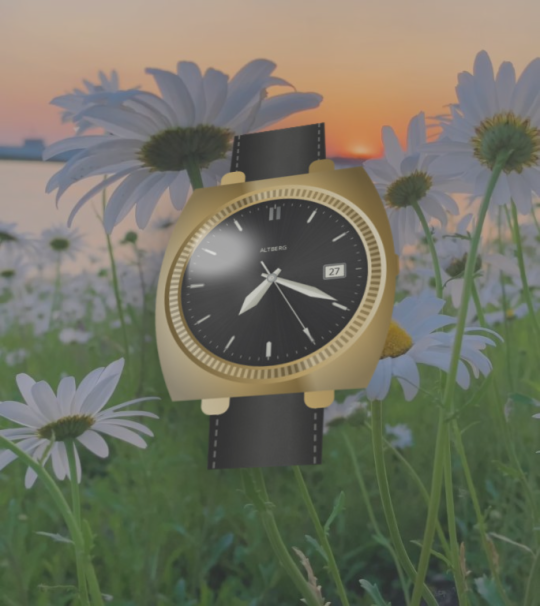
7:19:25
